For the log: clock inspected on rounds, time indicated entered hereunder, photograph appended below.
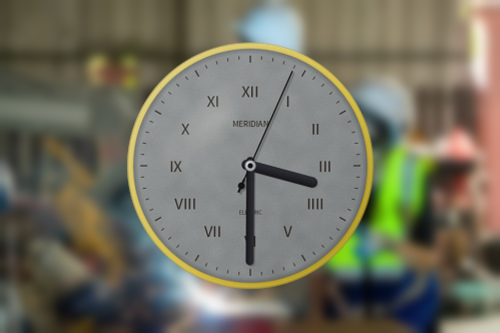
3:30:04
